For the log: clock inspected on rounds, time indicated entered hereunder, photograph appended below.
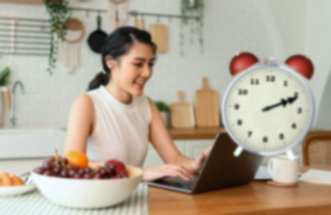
2:11
